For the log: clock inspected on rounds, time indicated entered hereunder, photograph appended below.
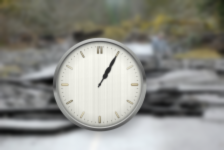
1:05
